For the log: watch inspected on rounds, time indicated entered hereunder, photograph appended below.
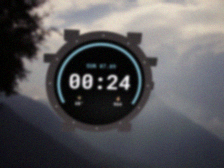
0:24
